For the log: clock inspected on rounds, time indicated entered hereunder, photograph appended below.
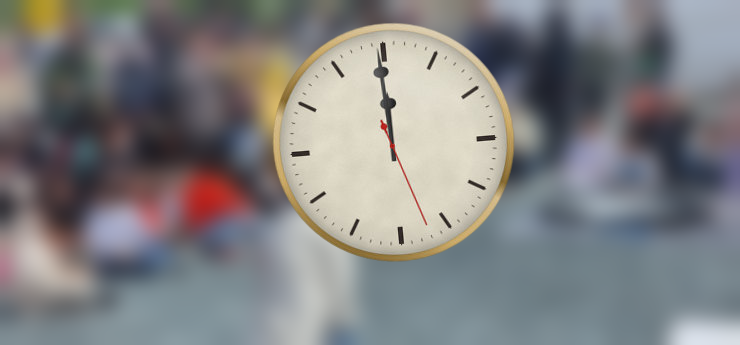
11:59:27
